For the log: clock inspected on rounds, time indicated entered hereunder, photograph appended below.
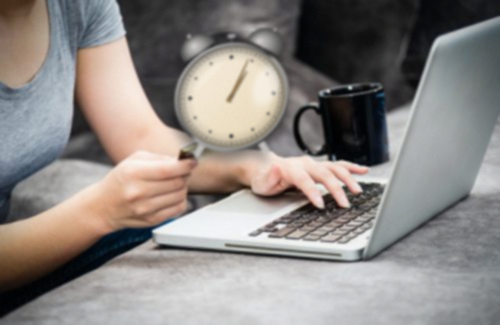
1:04
